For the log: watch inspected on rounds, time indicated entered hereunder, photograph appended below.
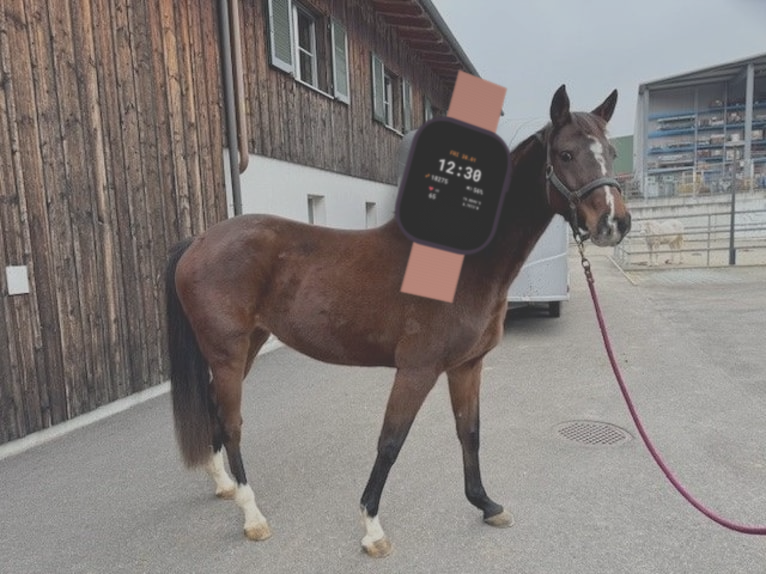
12:30
